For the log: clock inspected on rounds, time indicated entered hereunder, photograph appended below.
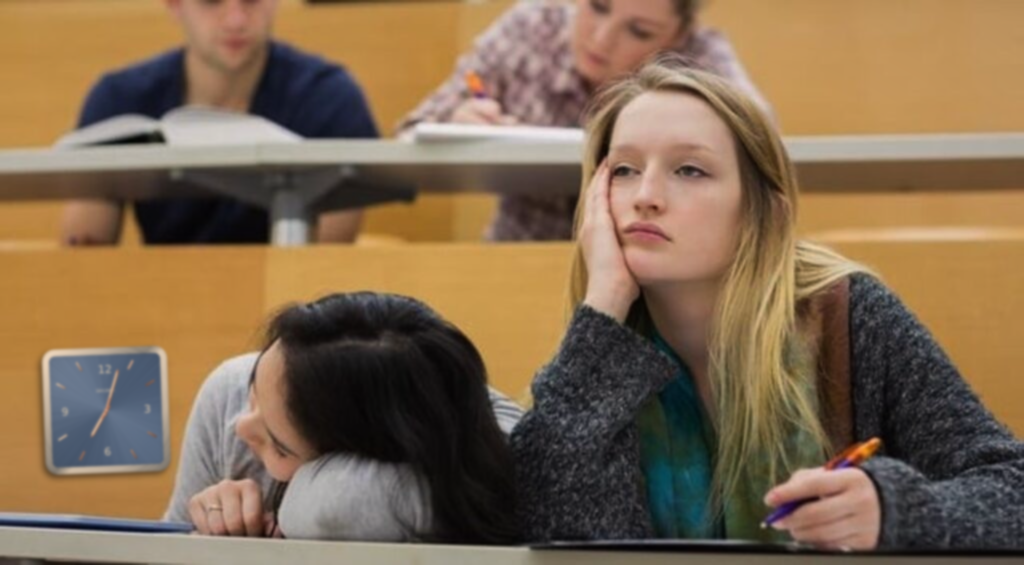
7:03
